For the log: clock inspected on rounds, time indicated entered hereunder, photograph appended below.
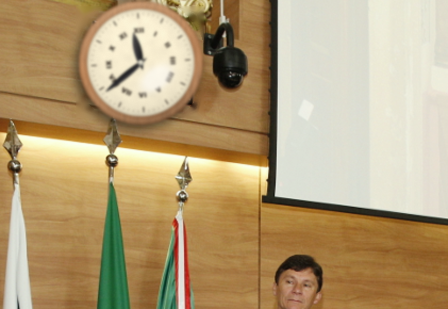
11:39
